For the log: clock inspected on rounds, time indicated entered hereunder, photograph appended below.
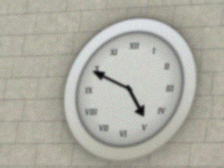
4:49
